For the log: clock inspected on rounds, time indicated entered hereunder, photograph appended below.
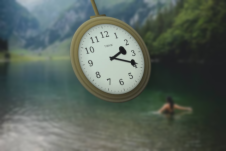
2:19
